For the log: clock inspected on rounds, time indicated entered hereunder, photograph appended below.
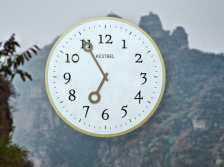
6:55
